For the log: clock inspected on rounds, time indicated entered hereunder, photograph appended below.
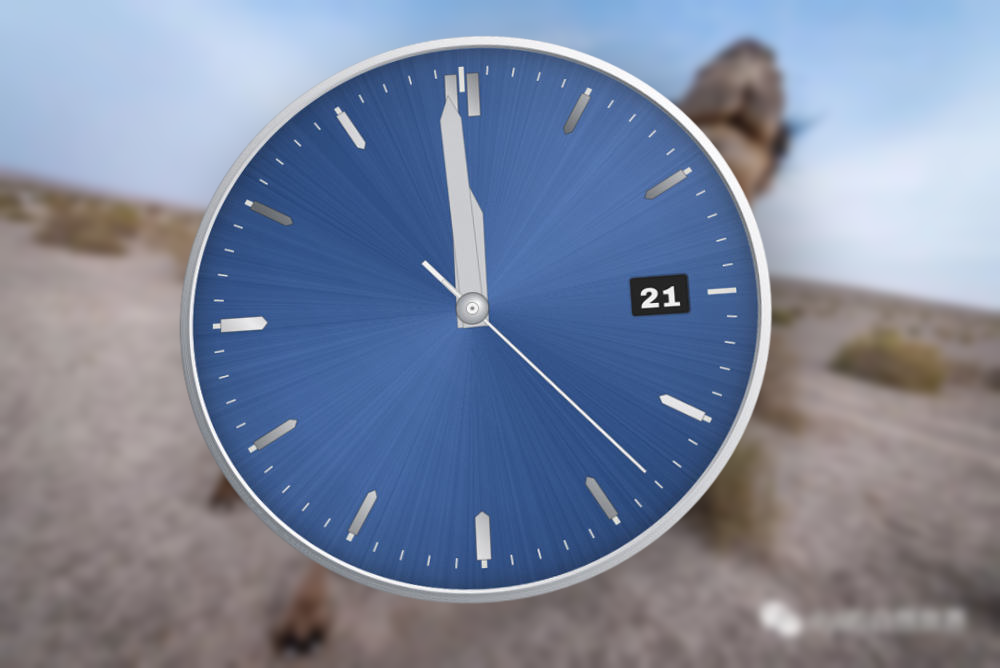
11:59:23
